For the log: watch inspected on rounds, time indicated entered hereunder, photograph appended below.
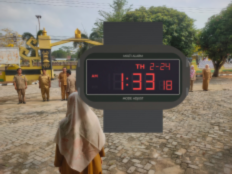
1:33:18
